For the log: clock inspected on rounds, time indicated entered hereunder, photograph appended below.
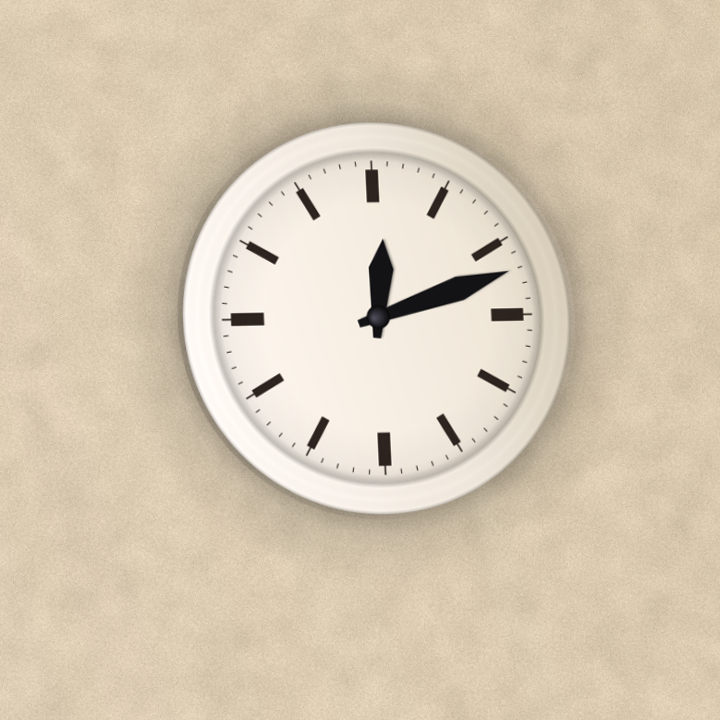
12:12
